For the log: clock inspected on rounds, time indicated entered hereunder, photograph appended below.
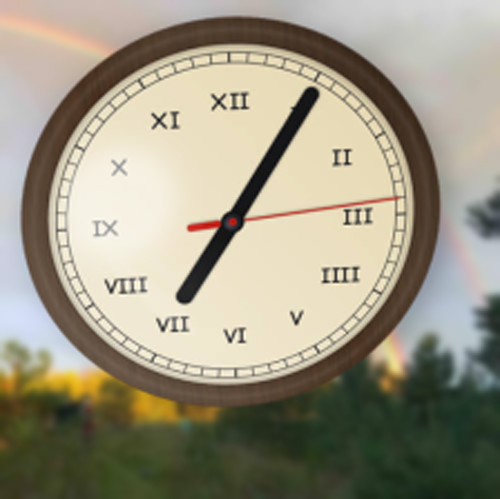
7:05:14
